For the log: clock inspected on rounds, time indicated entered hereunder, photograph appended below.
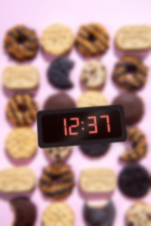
12:37
